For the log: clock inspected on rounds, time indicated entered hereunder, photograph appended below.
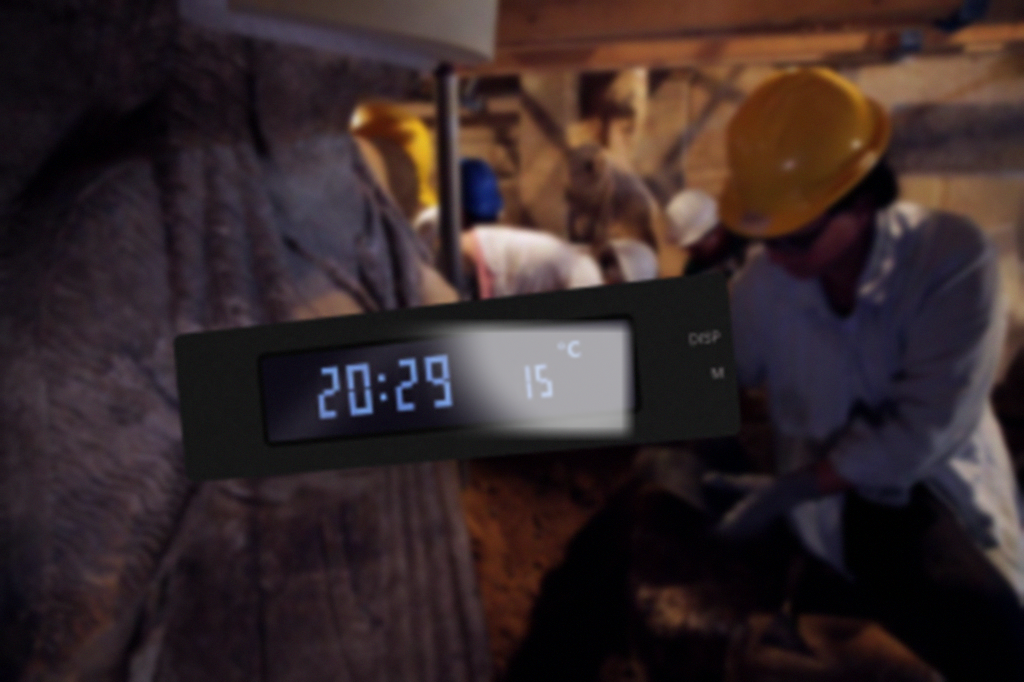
20:29
